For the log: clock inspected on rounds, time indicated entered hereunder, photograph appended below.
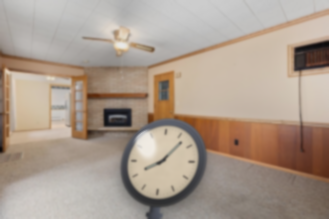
8:07
